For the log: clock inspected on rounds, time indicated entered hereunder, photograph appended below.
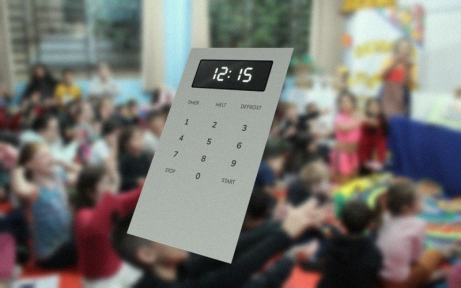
12:15
